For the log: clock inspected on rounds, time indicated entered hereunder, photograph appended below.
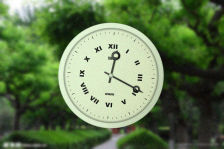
12:19
